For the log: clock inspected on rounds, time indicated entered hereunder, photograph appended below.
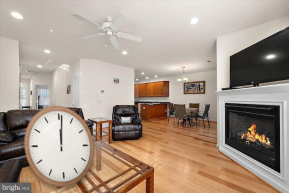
12:01
